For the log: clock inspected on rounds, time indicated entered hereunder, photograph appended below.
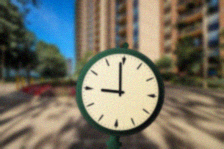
8:59
